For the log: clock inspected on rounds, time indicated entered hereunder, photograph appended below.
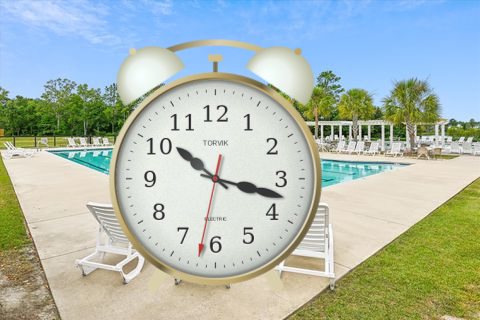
10:17:32
